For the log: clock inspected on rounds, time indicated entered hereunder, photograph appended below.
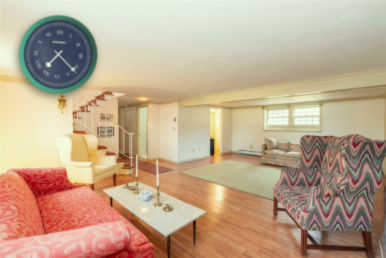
7:22
